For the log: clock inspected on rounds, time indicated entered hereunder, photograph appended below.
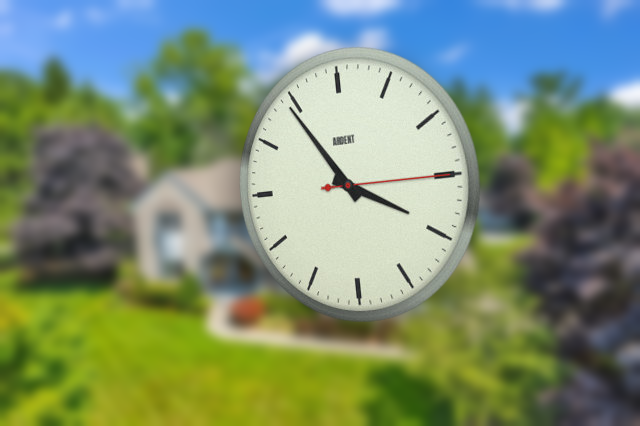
3:54:15
